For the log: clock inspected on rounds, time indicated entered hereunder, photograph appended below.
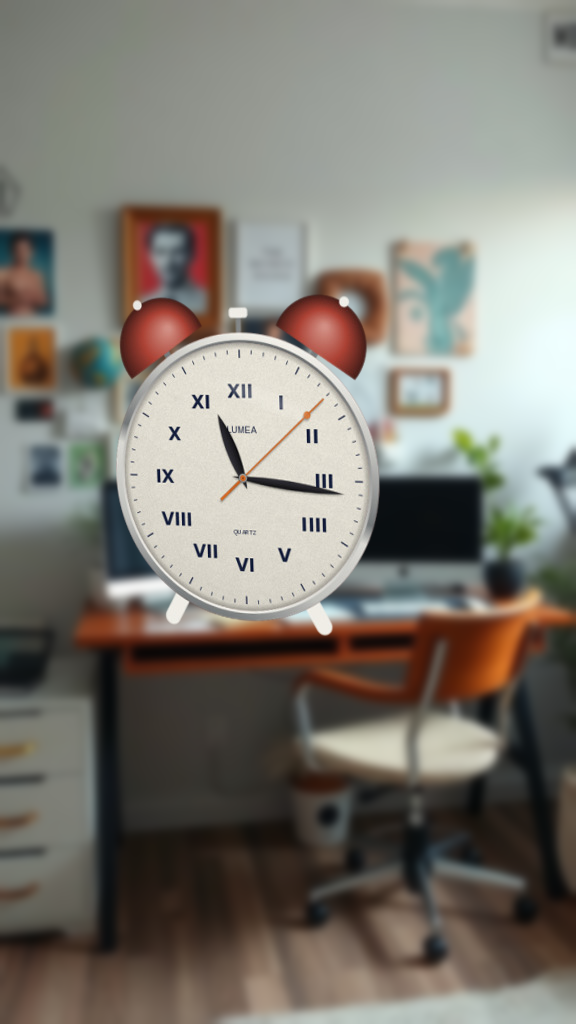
11:16:08
